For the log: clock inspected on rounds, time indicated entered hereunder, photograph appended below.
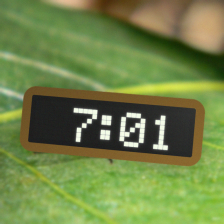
7:01
